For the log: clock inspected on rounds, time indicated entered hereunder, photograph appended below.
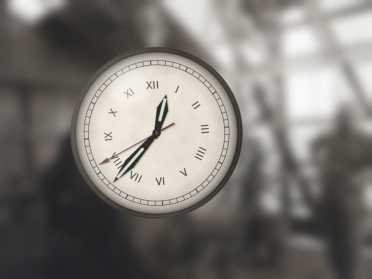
12:37:41
